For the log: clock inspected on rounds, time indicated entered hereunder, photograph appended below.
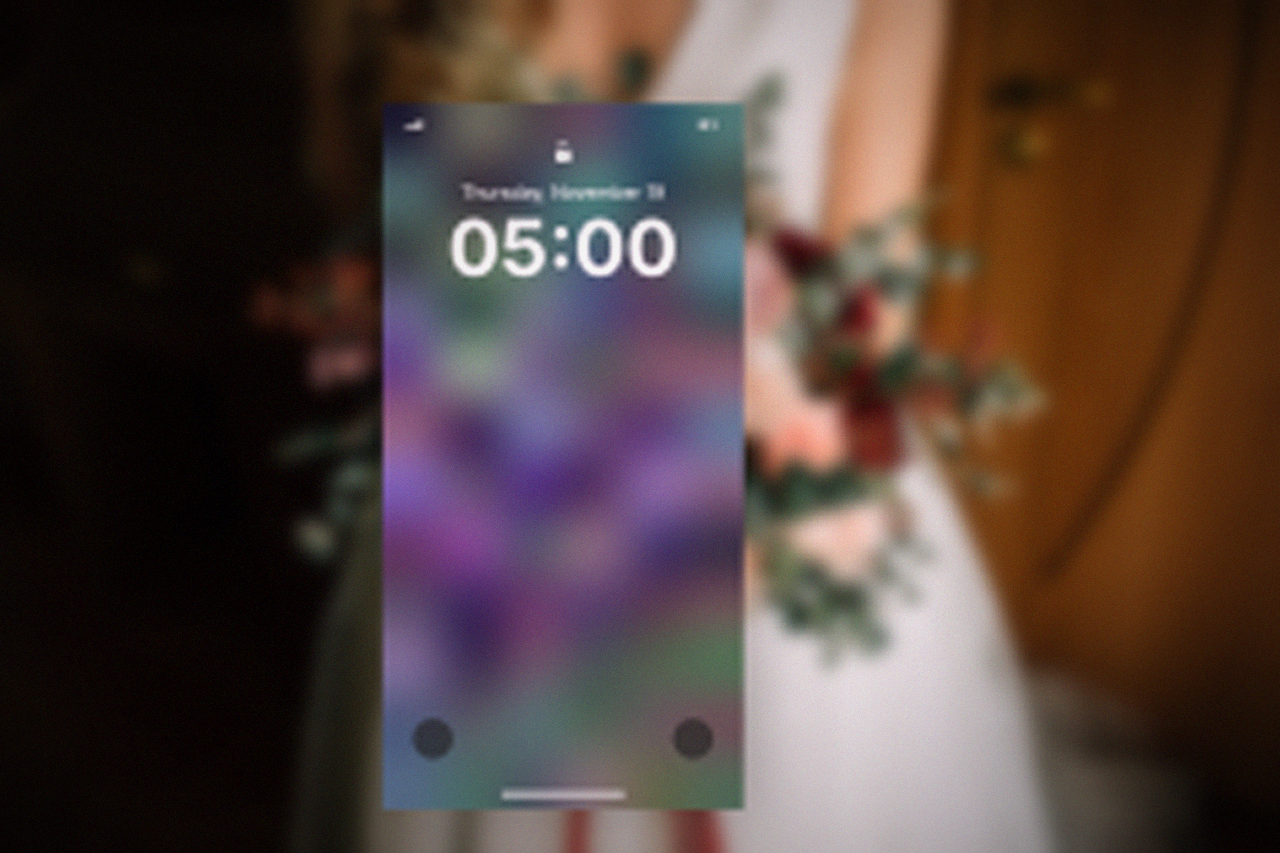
5:00
